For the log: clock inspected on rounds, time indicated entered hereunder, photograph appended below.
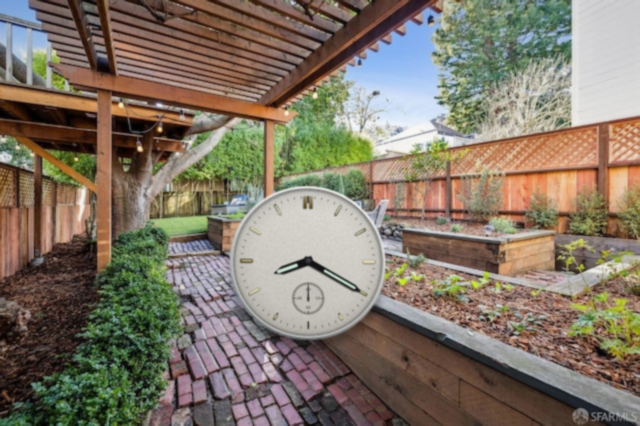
8:20
